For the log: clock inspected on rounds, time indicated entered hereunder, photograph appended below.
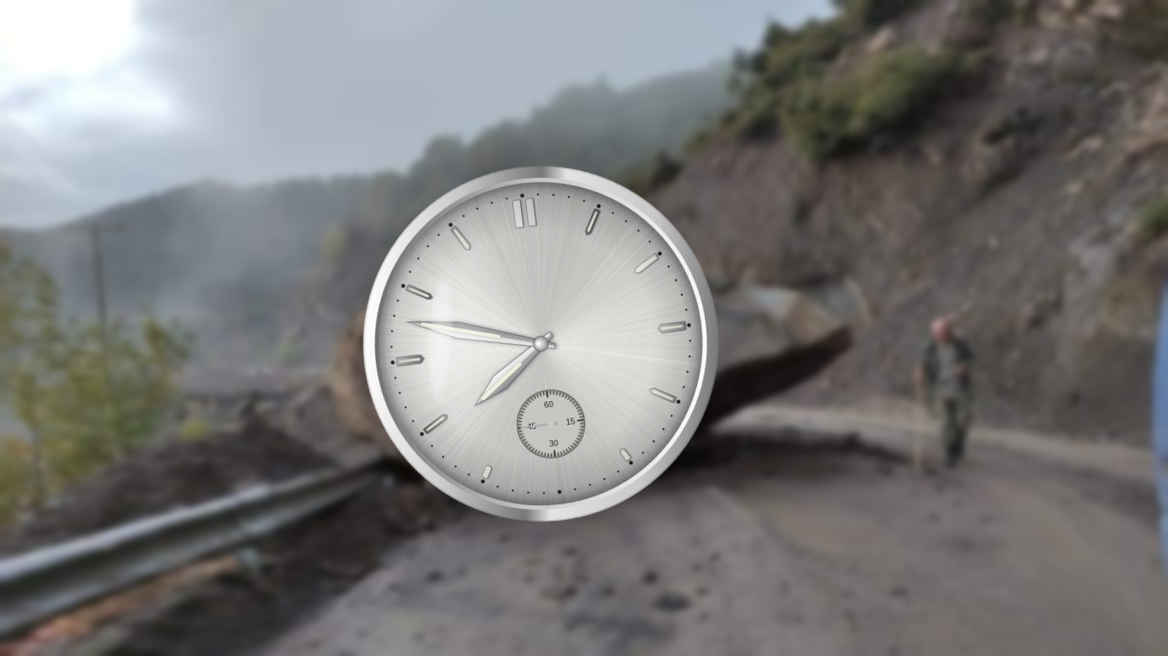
7:47:45
